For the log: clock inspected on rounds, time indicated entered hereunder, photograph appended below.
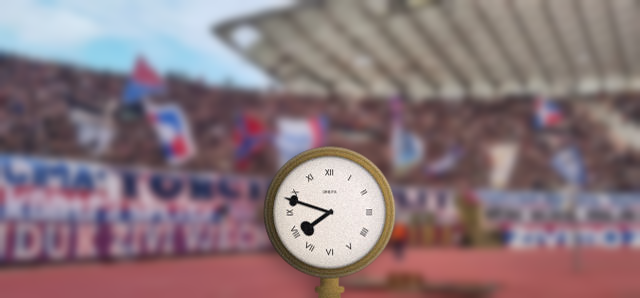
7:48
